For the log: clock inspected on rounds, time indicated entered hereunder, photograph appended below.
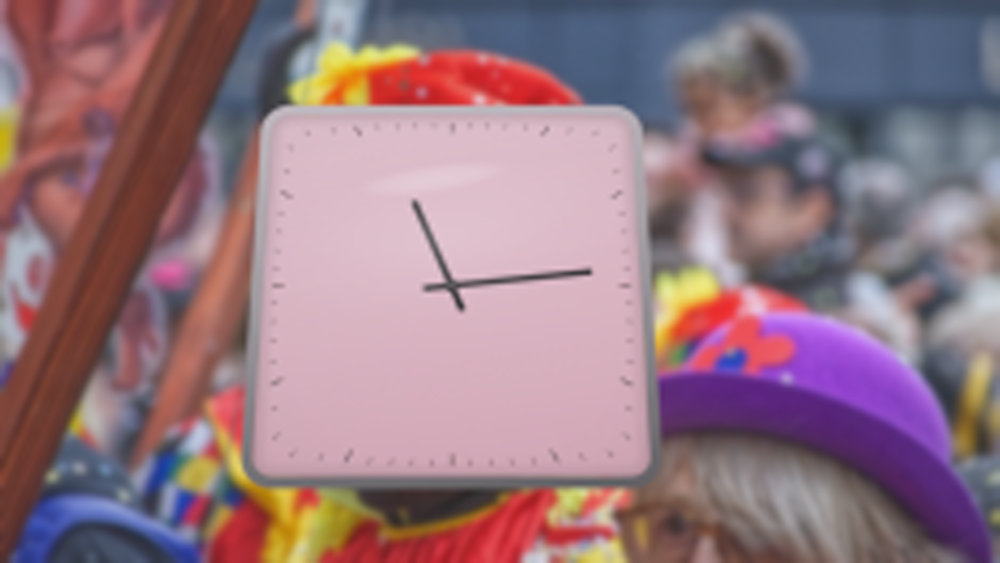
11:14
